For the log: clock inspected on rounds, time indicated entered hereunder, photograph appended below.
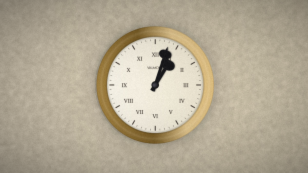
1:03
